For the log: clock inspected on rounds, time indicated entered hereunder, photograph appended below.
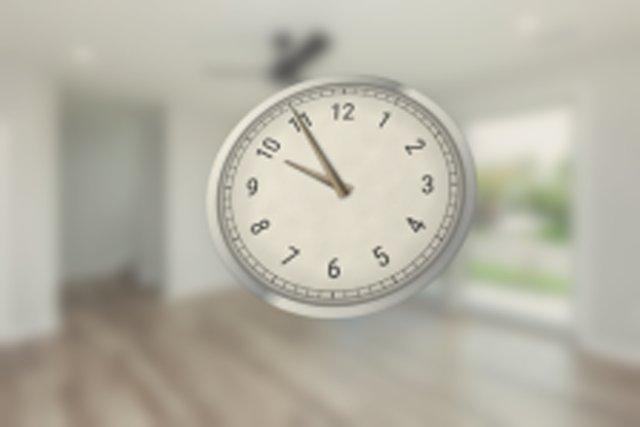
9:55
